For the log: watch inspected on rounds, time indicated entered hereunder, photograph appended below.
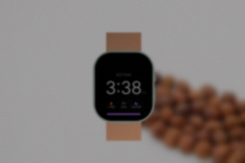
3:38
